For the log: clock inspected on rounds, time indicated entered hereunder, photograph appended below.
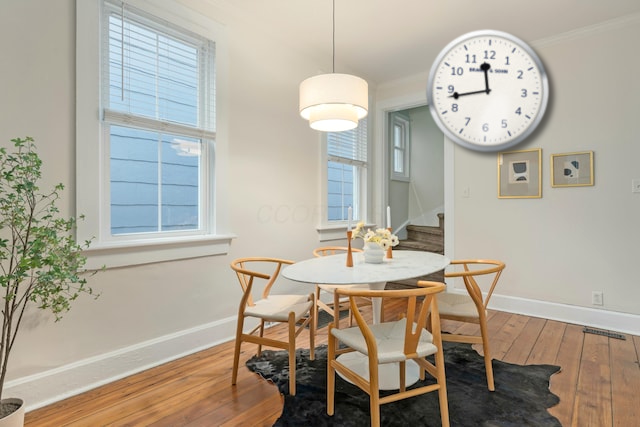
11:43
